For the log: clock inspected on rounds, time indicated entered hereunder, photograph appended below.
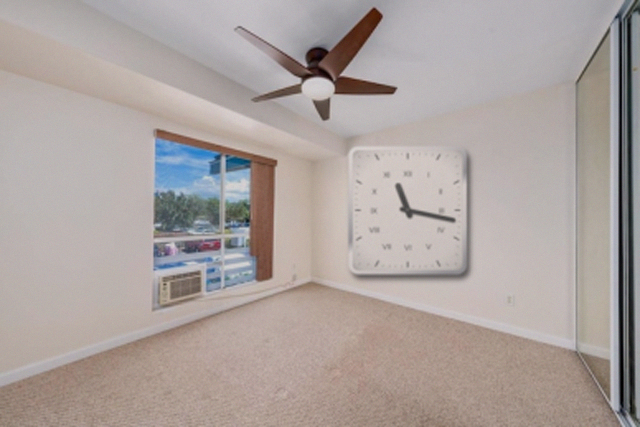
11:17
